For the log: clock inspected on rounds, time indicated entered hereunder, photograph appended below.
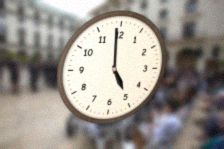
4:59
